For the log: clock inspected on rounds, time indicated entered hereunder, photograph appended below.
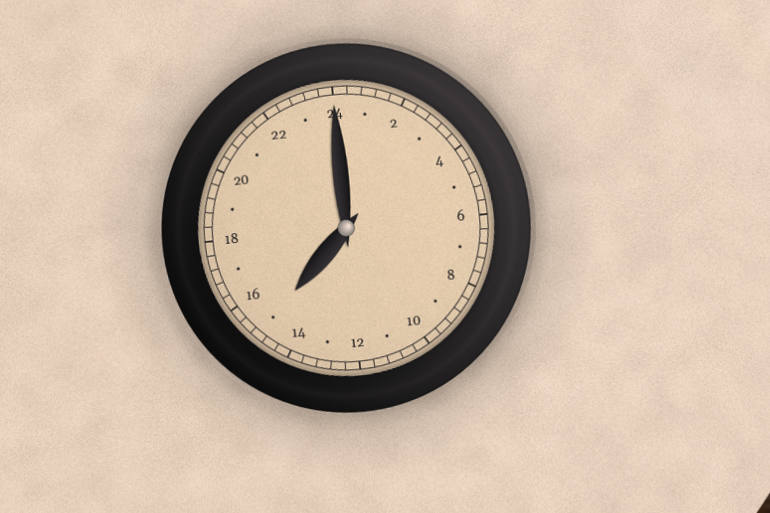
15:00
